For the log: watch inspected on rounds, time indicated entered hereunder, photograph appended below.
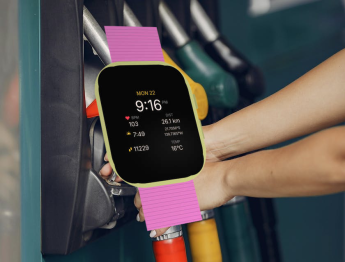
9:16
